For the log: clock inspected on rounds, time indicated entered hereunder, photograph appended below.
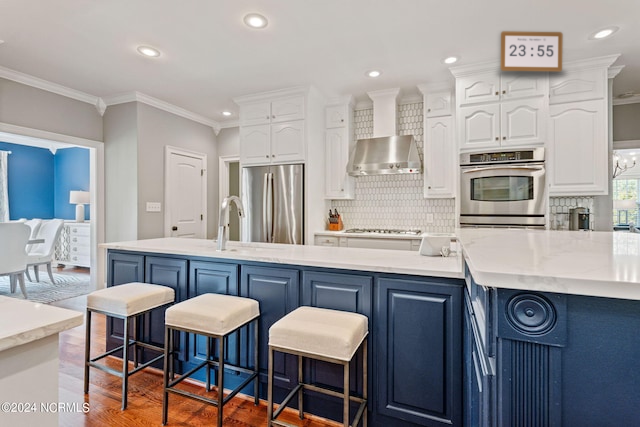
23:55
